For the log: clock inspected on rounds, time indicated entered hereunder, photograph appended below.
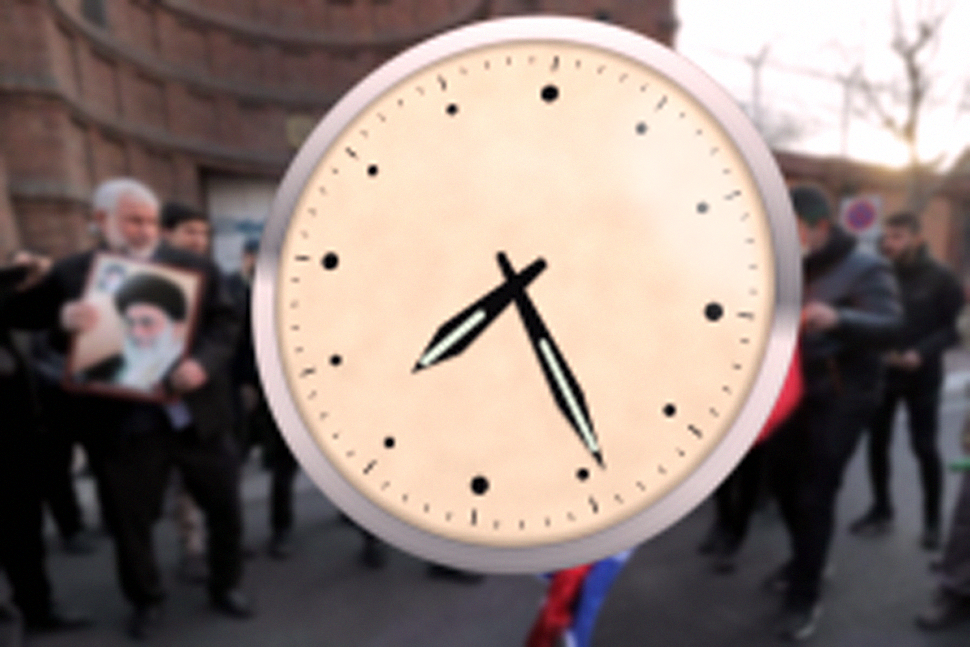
7:24
